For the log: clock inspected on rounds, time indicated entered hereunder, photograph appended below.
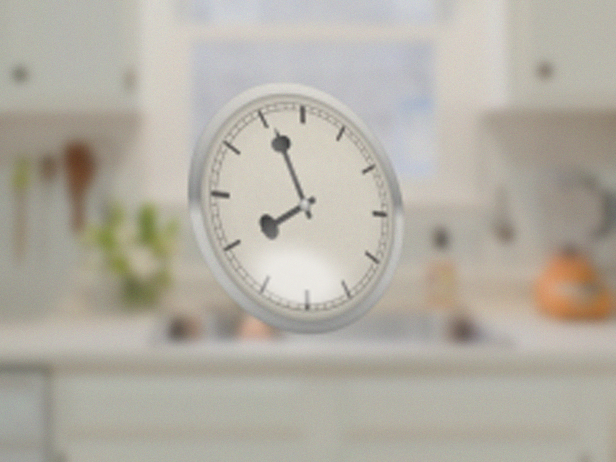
7:56
